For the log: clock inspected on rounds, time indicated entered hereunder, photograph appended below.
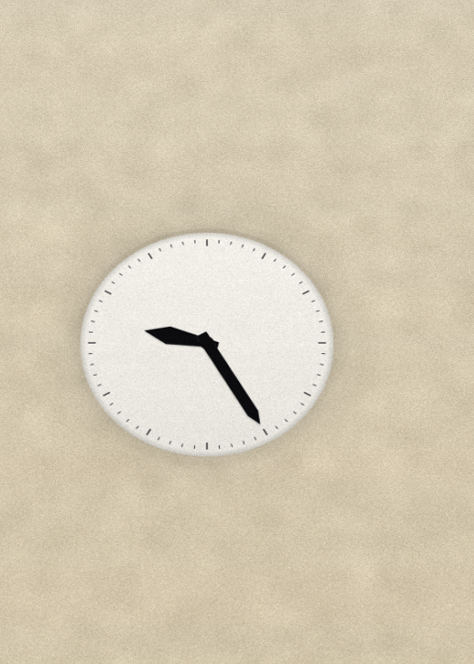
9:25
